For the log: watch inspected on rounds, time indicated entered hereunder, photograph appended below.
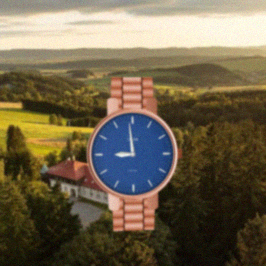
8:59
